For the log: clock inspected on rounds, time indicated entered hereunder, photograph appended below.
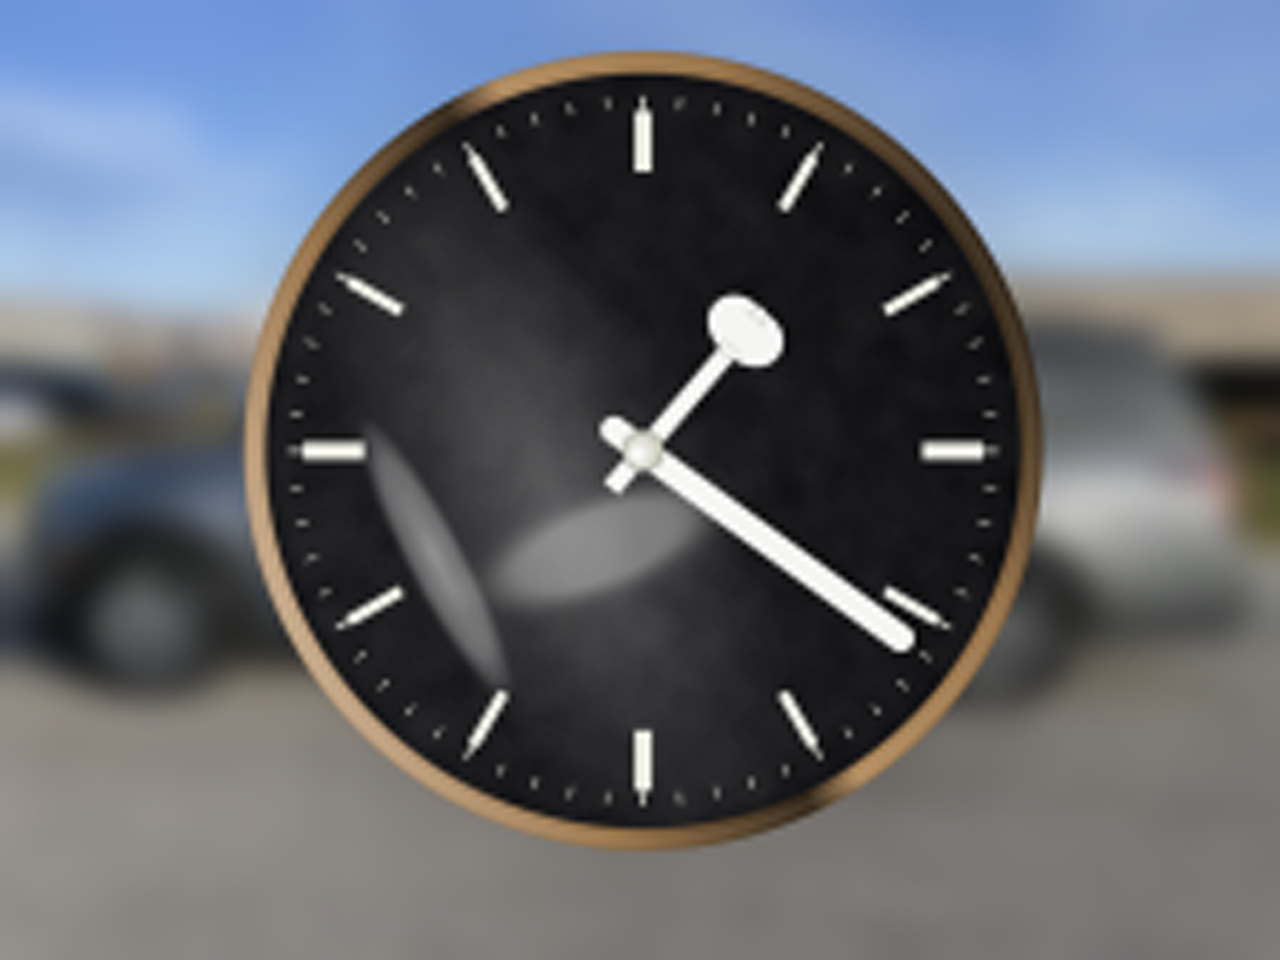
1:21
